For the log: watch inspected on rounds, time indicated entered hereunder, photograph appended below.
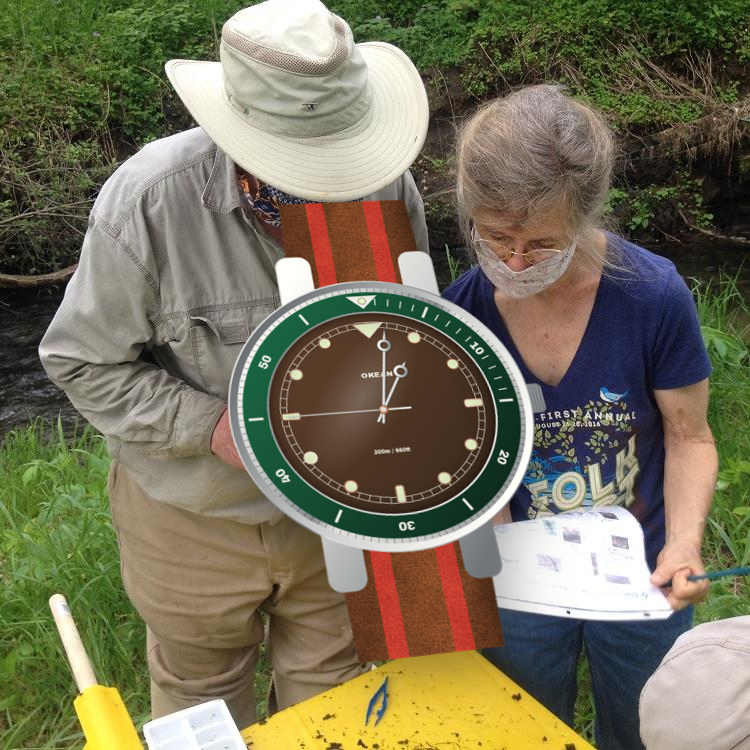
1:01:45
